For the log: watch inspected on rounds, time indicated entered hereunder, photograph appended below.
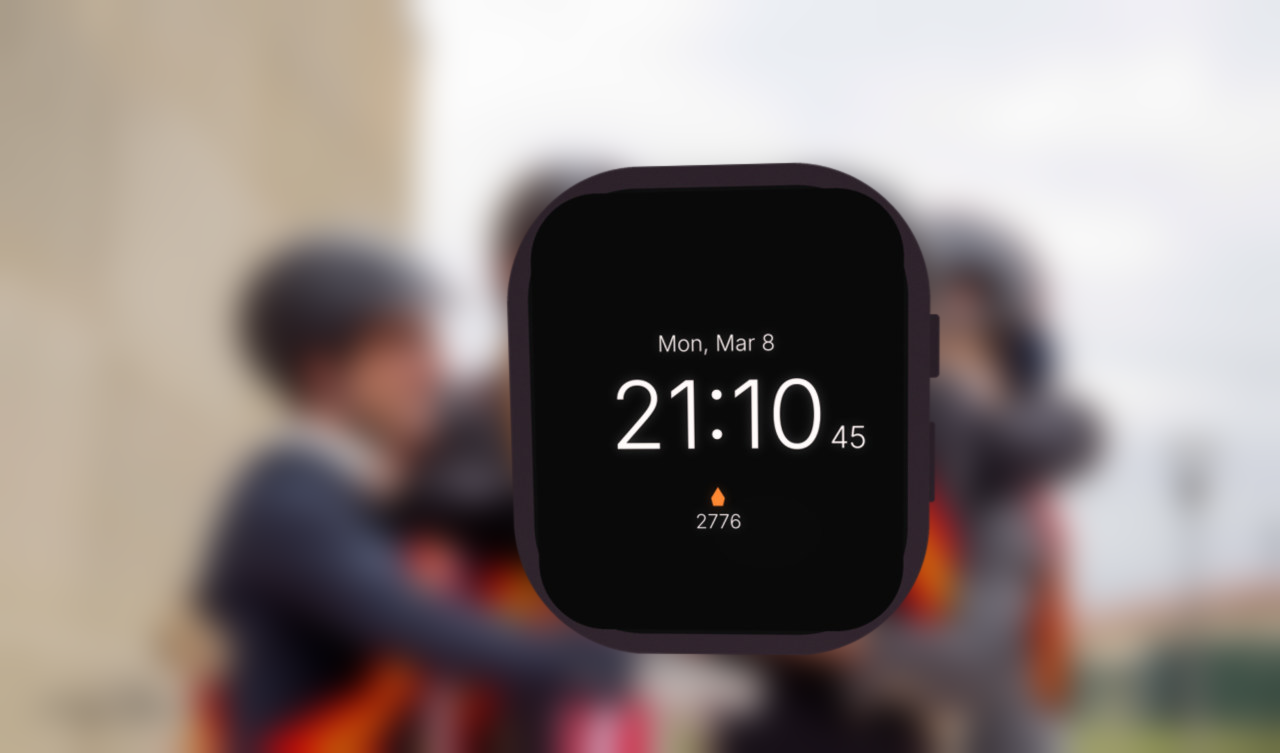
21:10:45
